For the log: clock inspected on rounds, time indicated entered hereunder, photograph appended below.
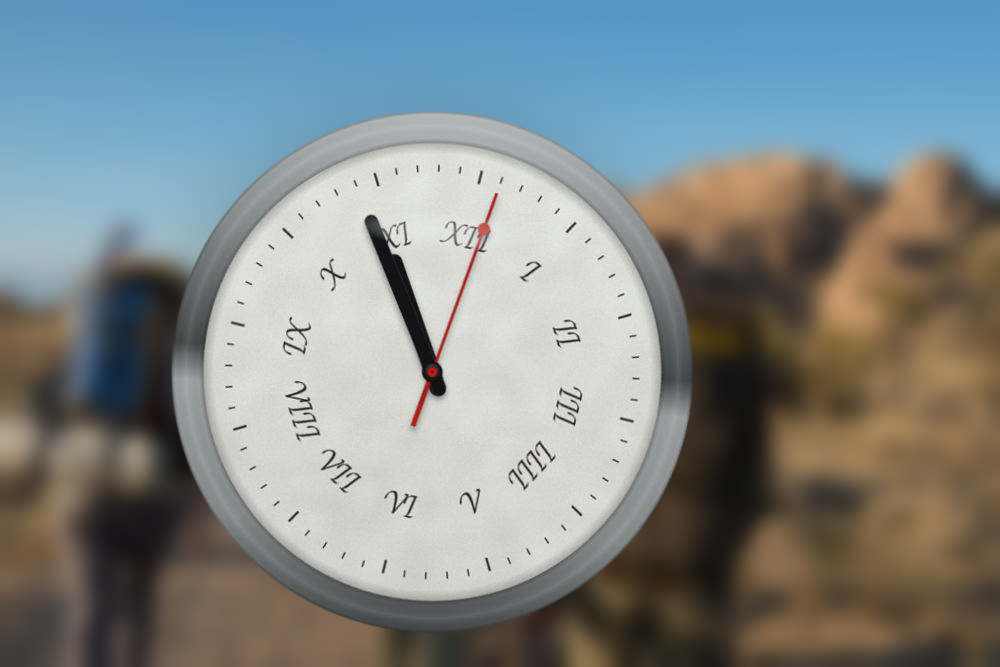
10:54:01
